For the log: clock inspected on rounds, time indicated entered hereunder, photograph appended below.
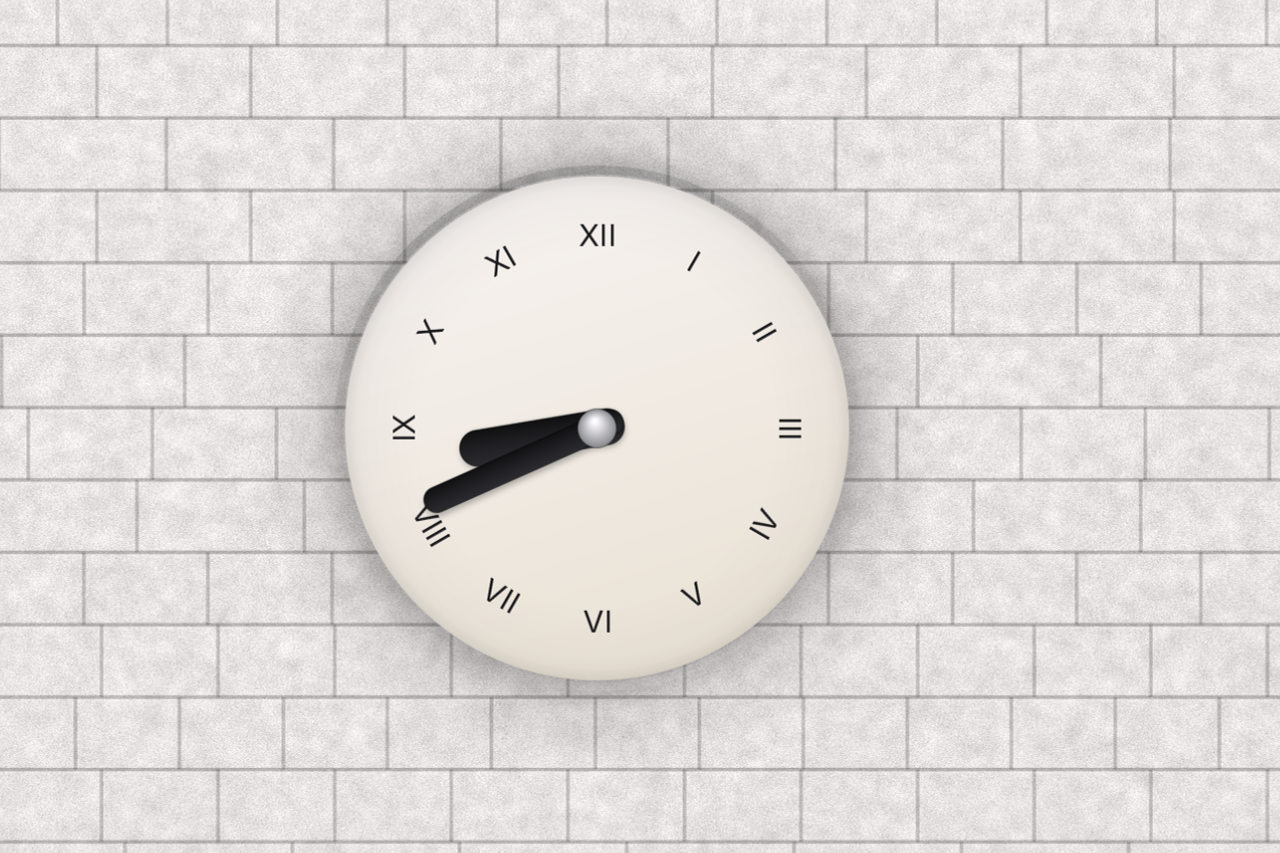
8:41
